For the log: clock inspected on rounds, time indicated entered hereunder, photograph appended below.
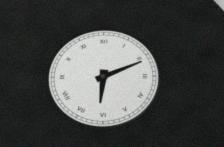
6:11
